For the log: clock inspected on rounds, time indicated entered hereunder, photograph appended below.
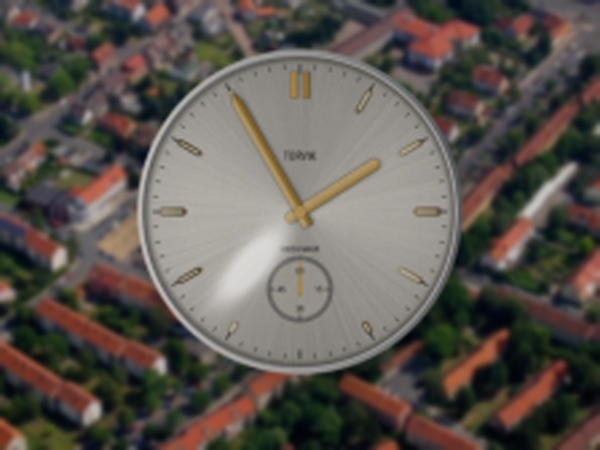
1:55
